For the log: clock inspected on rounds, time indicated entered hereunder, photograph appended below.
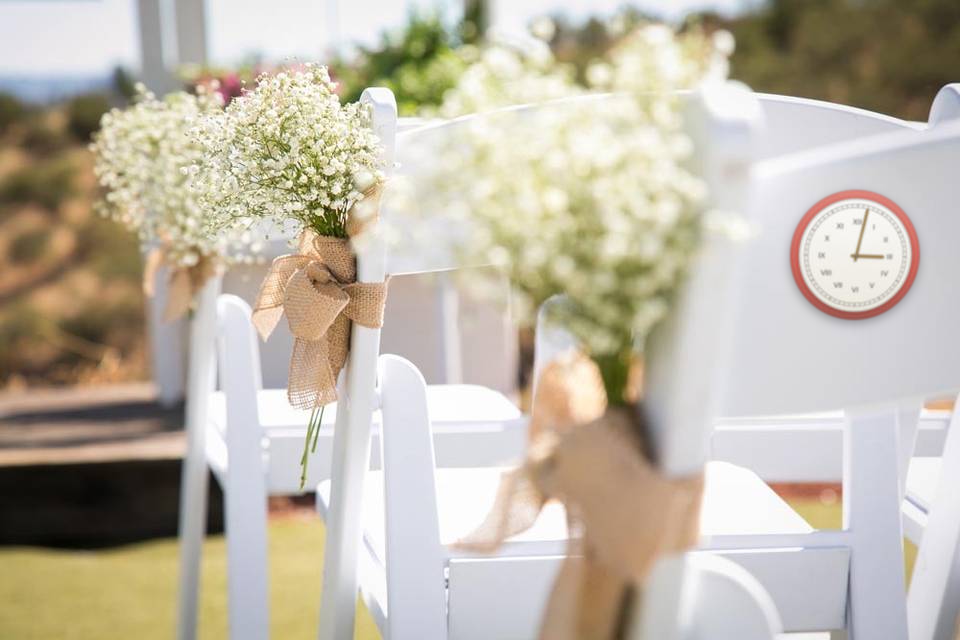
3:02
